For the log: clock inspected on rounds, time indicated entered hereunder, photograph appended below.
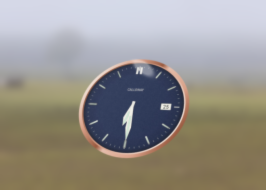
6:30
